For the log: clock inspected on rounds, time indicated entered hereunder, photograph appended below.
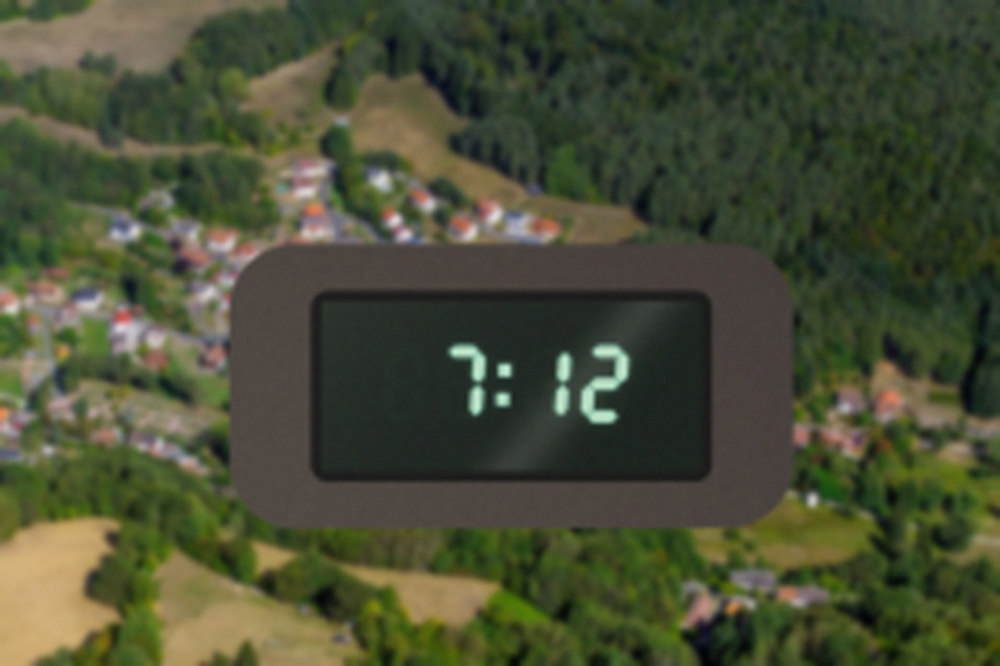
7:12
